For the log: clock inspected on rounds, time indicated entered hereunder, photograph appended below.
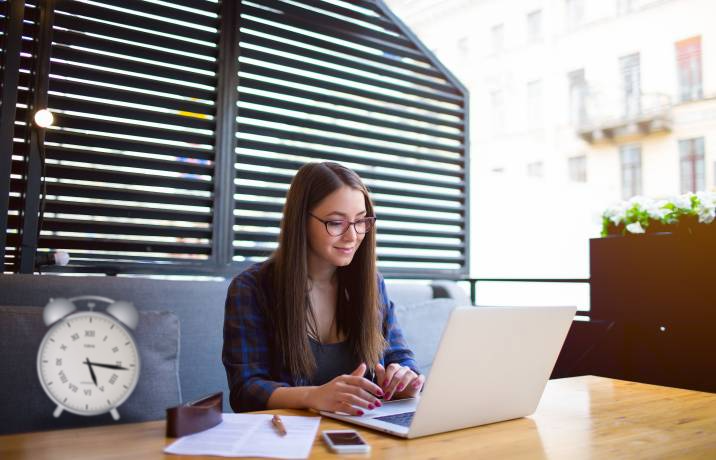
5:16
